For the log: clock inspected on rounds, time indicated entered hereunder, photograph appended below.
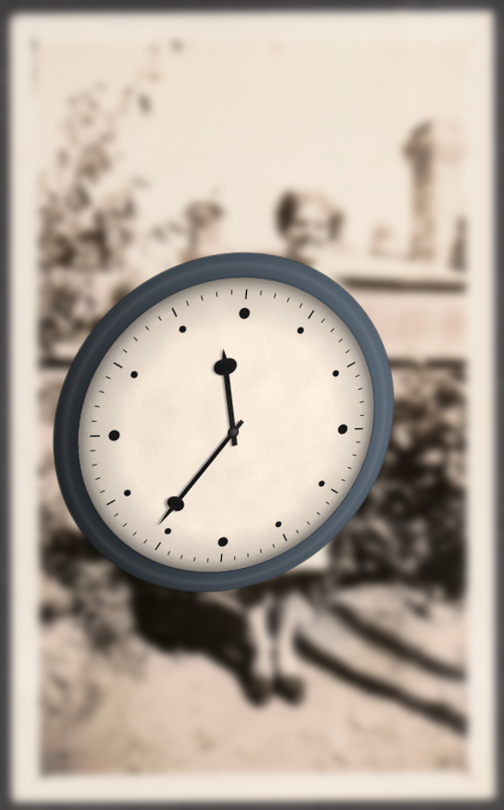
11:36
